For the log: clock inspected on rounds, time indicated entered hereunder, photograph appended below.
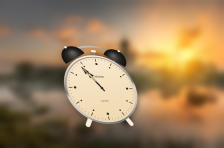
10:54
